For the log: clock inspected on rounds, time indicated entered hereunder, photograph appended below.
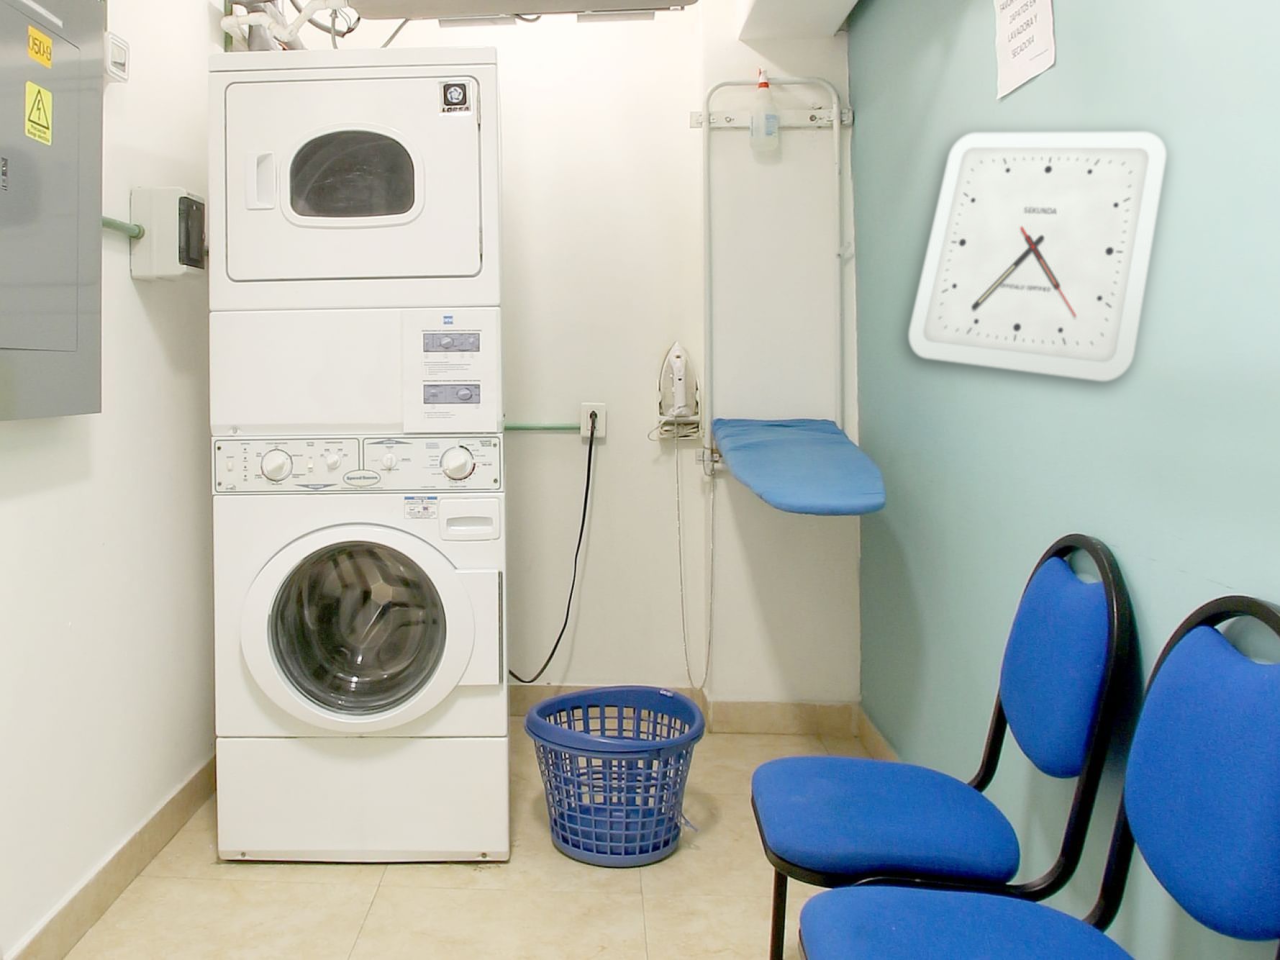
4:36:23
